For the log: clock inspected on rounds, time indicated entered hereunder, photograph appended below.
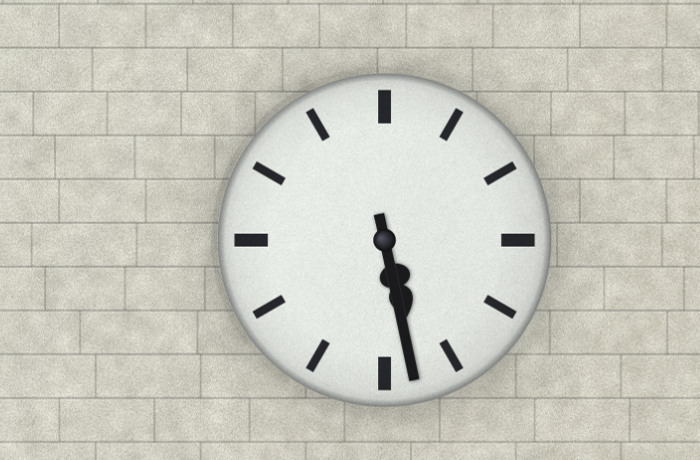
5:28
